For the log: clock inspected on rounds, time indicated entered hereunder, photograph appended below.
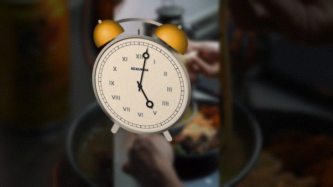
5:02
